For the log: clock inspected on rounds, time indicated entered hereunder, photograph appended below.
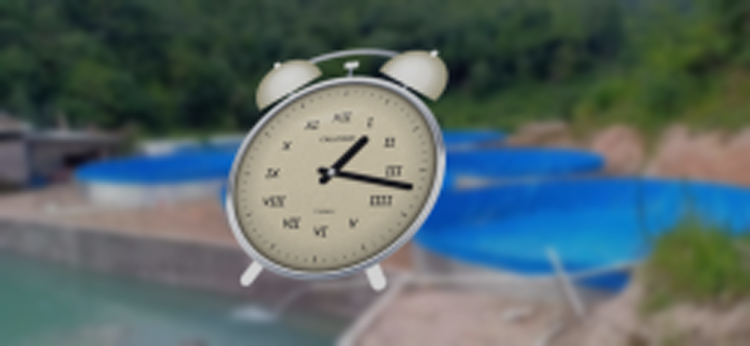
1:17
